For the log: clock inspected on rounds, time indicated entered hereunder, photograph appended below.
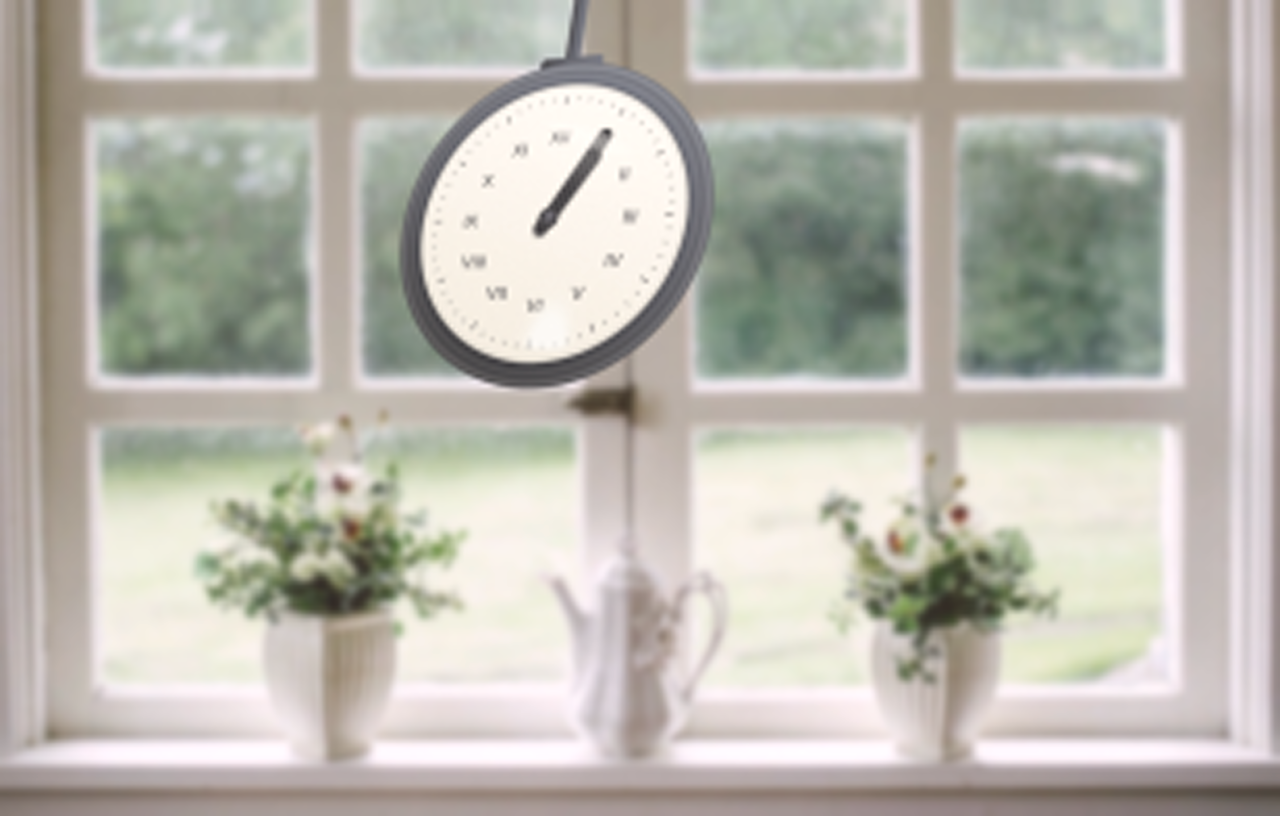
1:05
